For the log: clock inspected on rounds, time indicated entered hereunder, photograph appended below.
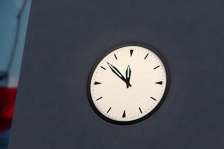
11:52
